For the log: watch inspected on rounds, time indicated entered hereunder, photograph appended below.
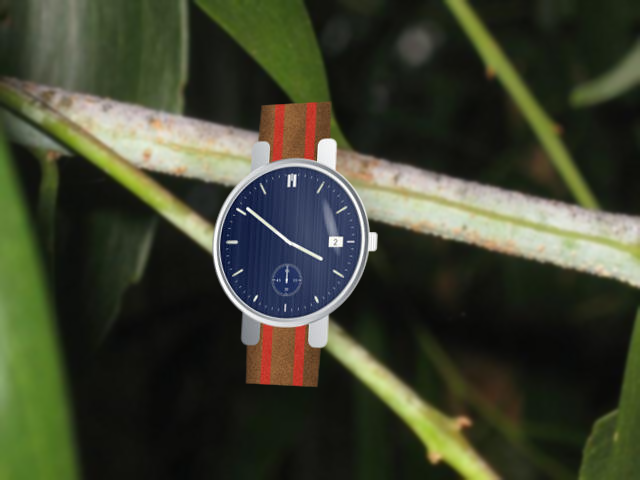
3:51
